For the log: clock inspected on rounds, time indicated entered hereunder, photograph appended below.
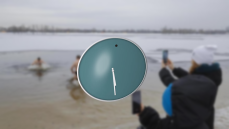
5:28
